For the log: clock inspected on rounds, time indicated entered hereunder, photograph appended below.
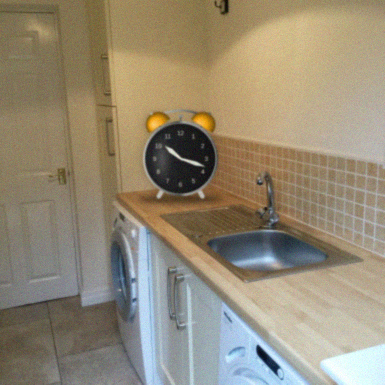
10:18
